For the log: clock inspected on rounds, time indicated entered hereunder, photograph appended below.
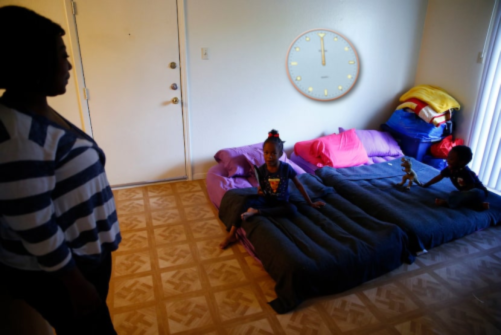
12:00
